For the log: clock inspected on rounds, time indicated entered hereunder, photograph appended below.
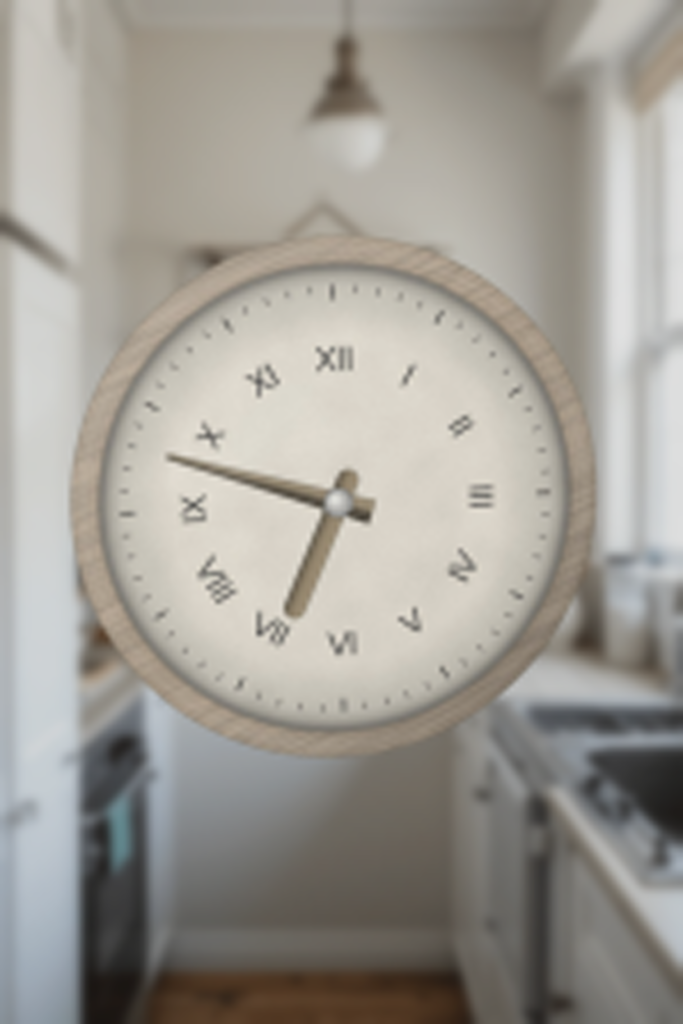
6:48
